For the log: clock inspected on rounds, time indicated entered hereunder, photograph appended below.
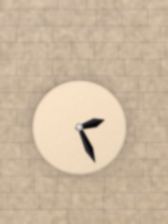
2:26
